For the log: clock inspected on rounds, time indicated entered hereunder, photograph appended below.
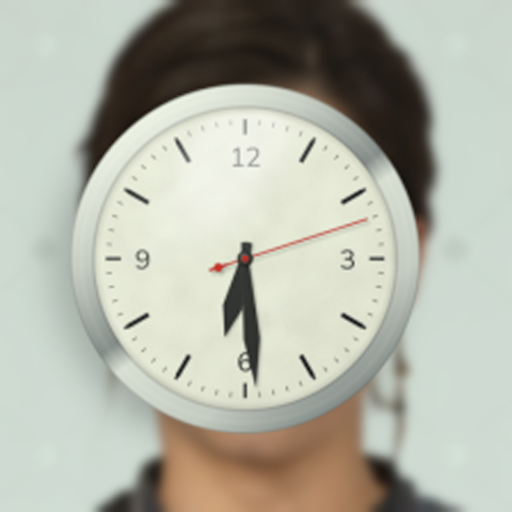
6:29:12
